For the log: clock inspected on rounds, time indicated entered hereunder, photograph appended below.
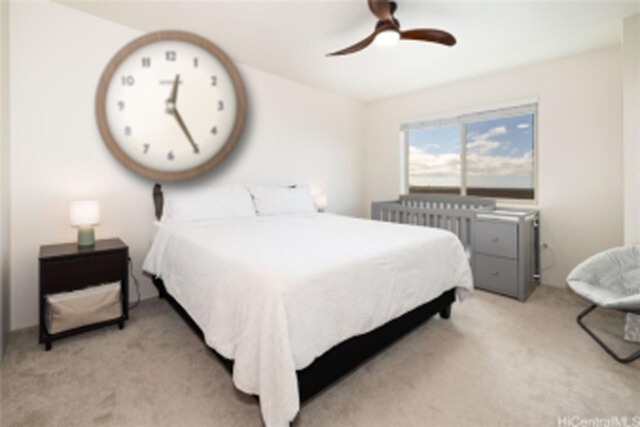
12:25
